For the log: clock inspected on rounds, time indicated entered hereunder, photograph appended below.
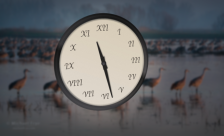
11:28
